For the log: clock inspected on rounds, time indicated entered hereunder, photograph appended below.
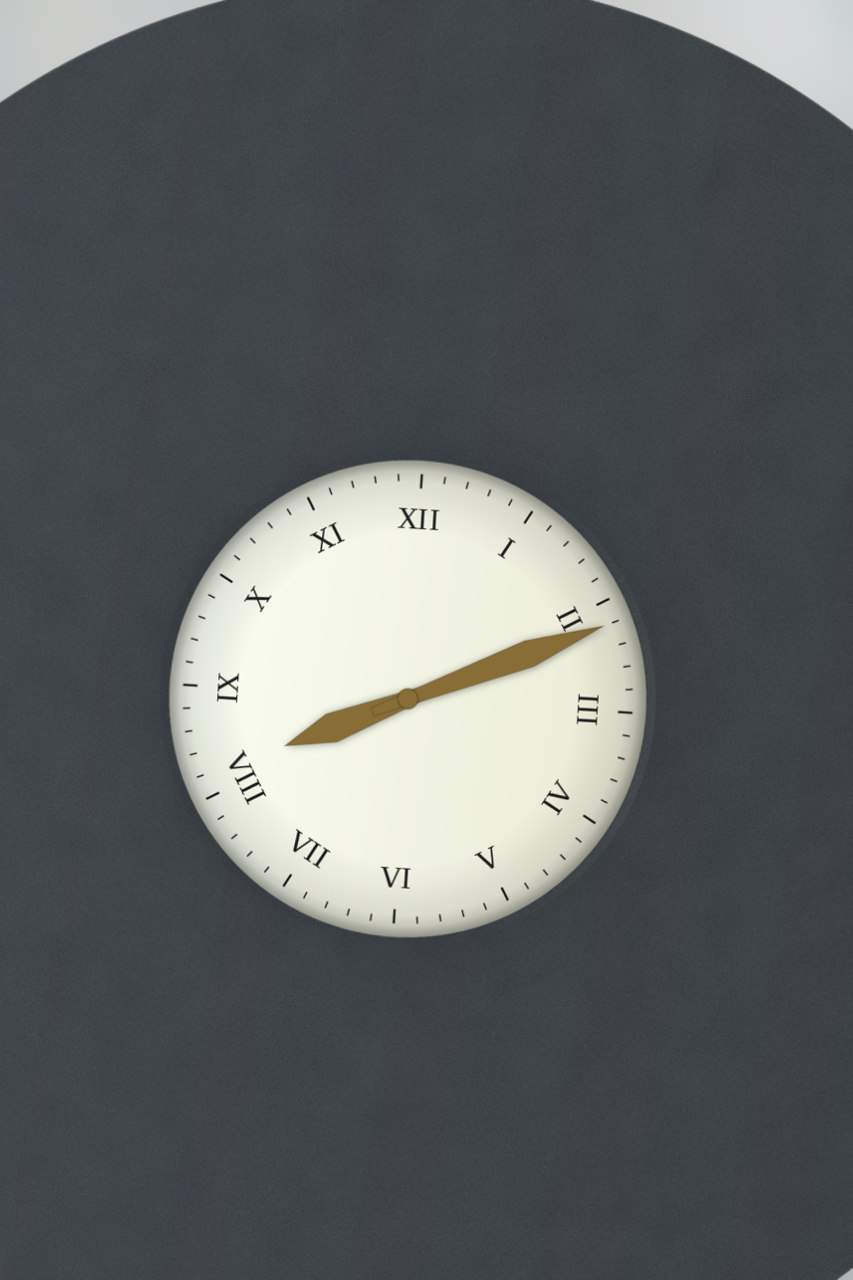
8:11
